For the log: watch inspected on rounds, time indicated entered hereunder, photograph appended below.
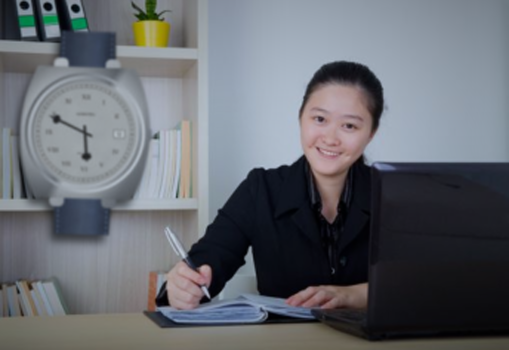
5:49
